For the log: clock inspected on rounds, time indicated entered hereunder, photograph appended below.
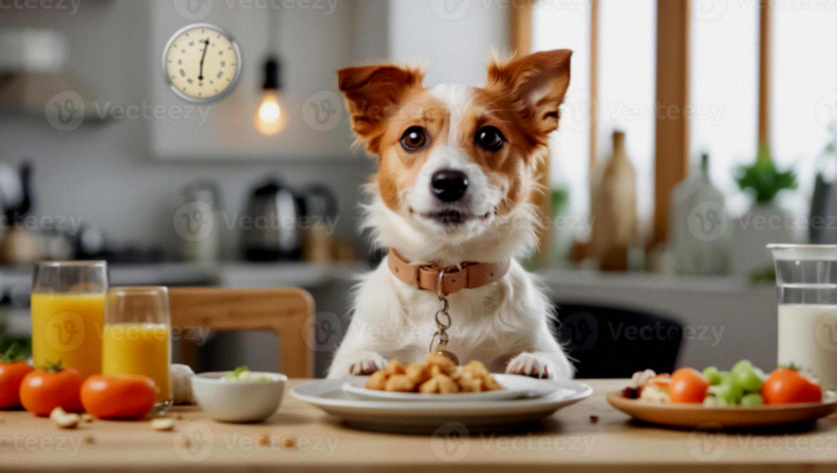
6:02
